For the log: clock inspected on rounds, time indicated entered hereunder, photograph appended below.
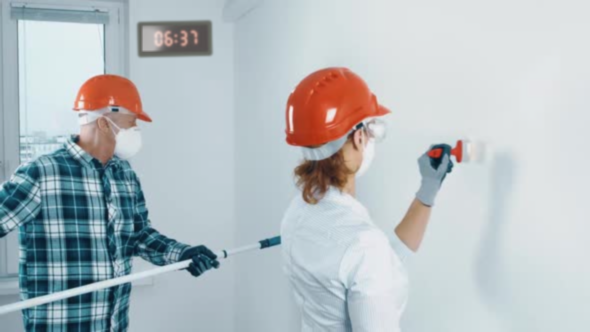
6:37
